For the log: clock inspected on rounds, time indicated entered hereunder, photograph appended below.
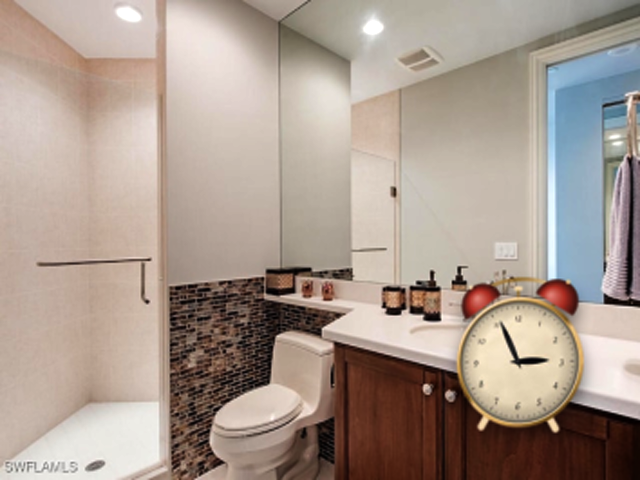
2:56
